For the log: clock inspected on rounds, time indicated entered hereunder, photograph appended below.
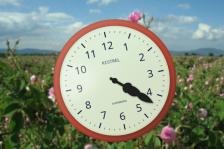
4:22
